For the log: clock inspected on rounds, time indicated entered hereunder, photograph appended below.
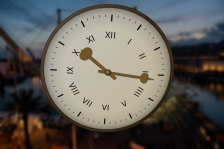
10:16
